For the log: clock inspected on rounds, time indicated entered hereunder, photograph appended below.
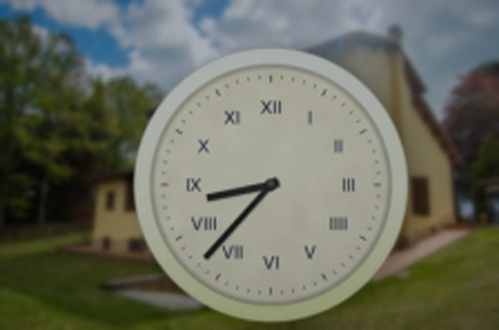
8:37
